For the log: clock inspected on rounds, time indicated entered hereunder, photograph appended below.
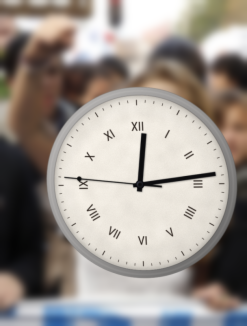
12:13:46
